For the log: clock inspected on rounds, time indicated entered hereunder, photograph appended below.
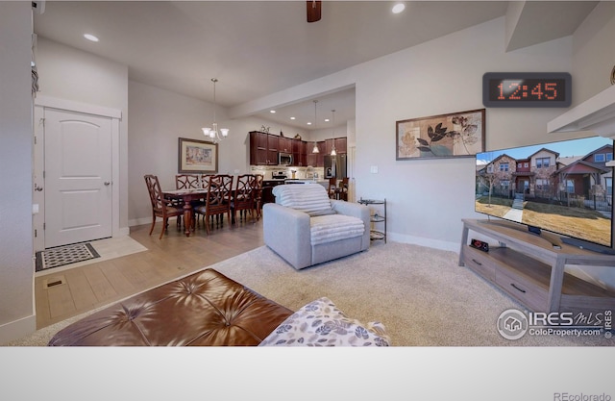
12:45
